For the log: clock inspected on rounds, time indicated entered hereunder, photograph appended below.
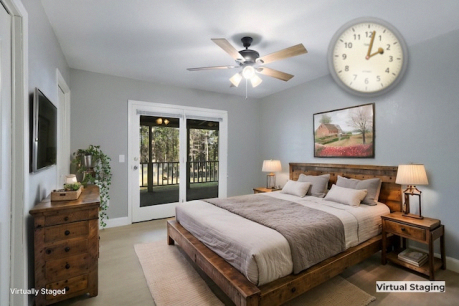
2:02
